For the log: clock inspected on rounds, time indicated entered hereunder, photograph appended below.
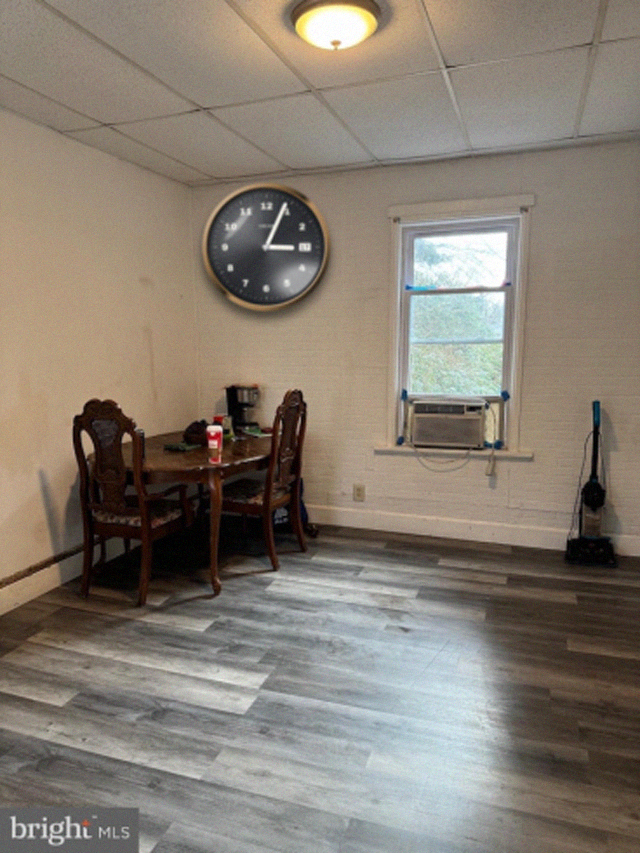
3:04
